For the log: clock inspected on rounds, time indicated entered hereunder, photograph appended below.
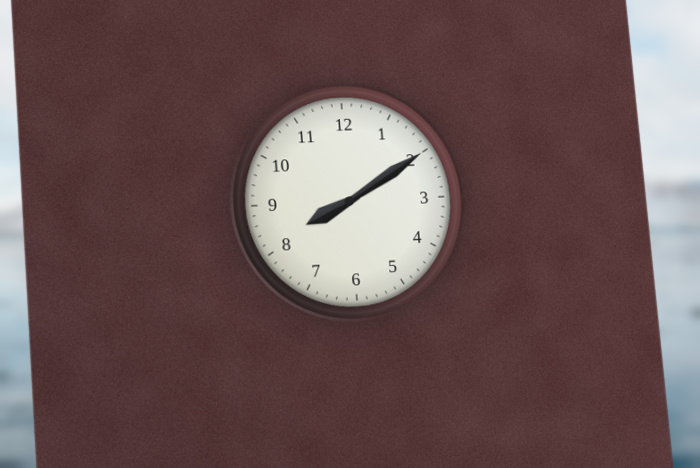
8:10
